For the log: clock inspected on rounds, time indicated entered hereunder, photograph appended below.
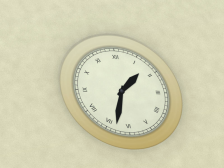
1:33
